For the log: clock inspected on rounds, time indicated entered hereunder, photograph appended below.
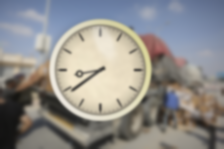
8:39
